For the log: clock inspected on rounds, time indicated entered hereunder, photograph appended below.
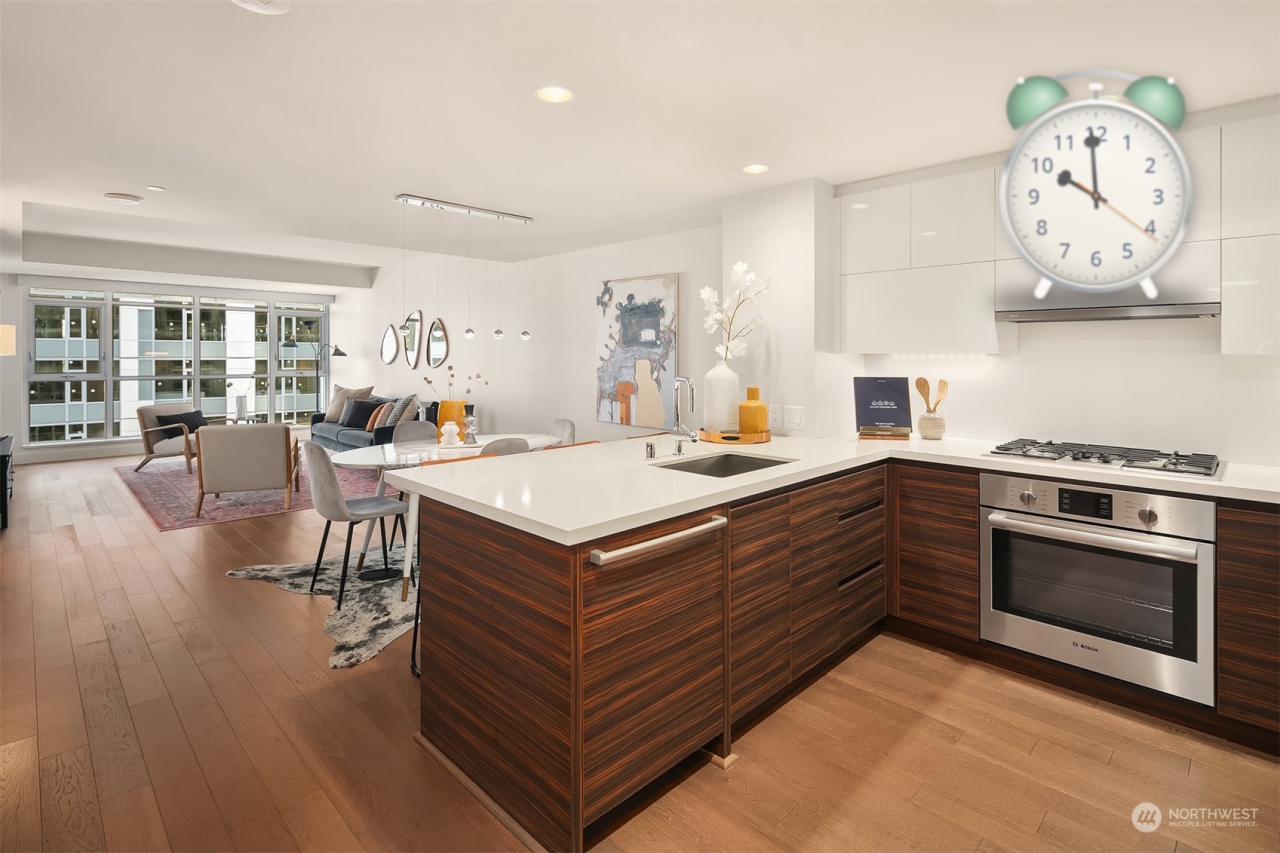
9:59:21
